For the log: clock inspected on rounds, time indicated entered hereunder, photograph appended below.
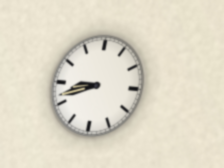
8:42
